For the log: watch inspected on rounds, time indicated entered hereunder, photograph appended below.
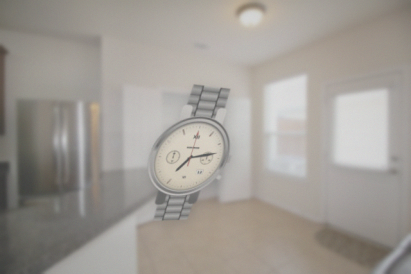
7:13
